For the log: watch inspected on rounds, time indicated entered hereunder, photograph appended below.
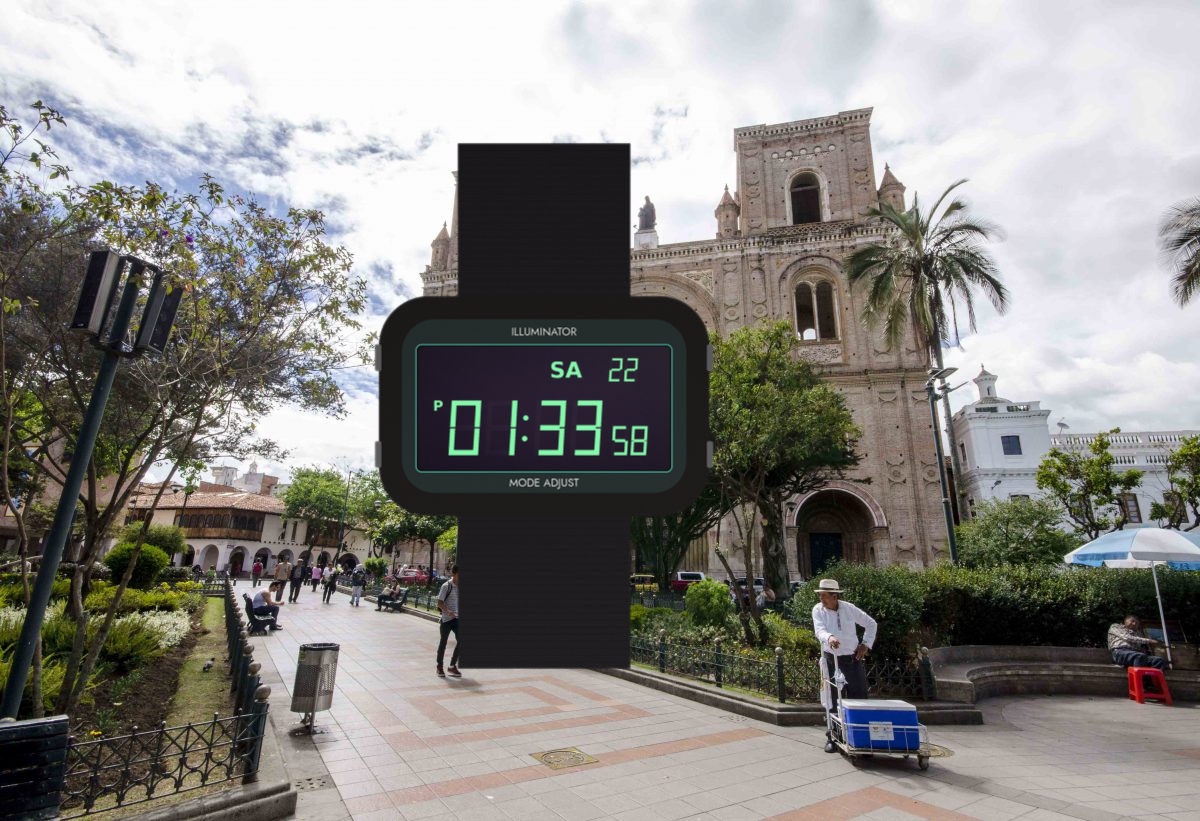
1:33:58
